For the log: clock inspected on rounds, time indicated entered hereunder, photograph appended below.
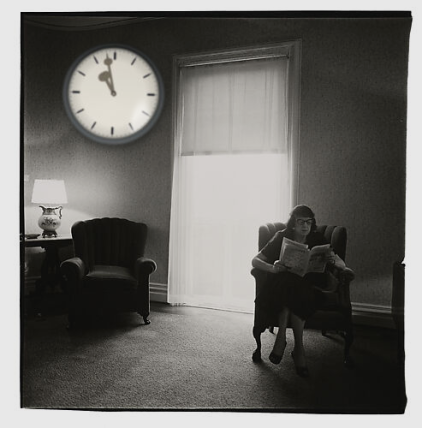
10:58
